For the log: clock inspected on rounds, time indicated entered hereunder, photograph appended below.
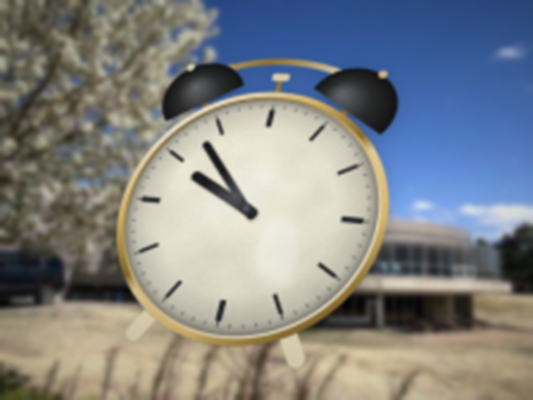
9:53
